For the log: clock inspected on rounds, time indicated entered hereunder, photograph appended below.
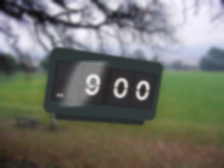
9:00
